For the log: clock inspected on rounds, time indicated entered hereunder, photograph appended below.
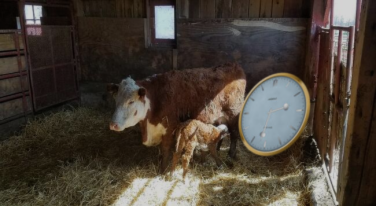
2:32
